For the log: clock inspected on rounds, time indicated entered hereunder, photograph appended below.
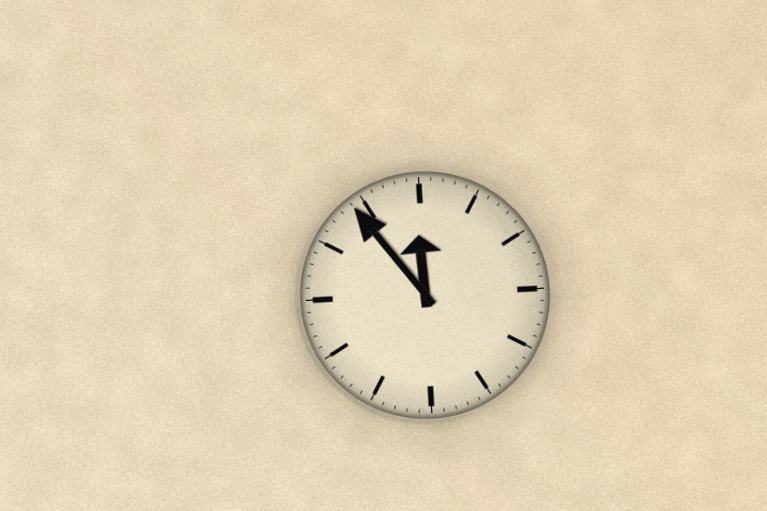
11:54
